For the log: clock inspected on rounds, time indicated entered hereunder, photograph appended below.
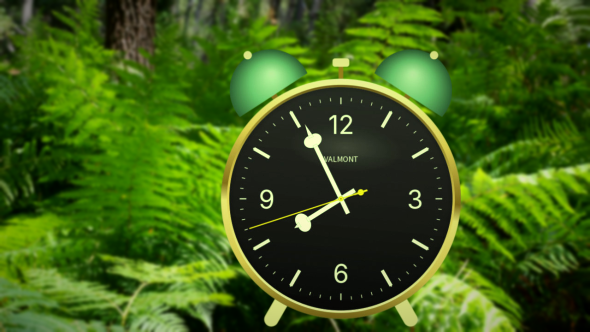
7:55:42
